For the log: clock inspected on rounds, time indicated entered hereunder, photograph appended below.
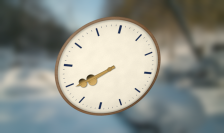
7:39
